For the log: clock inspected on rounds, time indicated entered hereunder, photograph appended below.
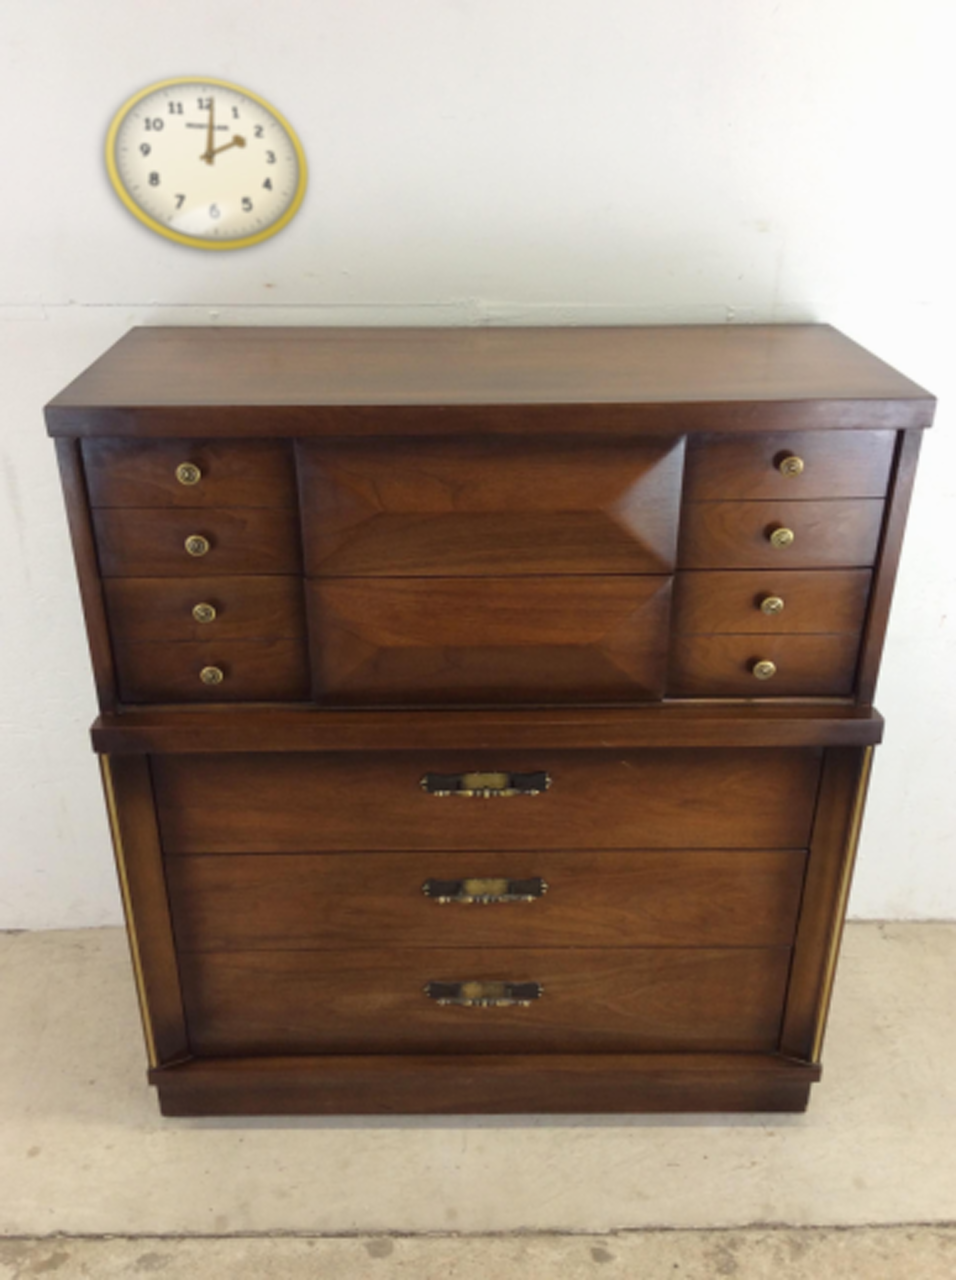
2:01
